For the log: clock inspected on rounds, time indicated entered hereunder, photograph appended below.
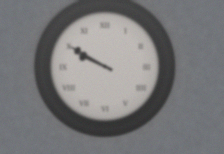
9:50
